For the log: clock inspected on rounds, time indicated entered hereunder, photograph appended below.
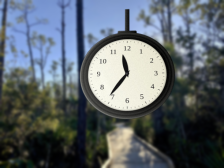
11:36
